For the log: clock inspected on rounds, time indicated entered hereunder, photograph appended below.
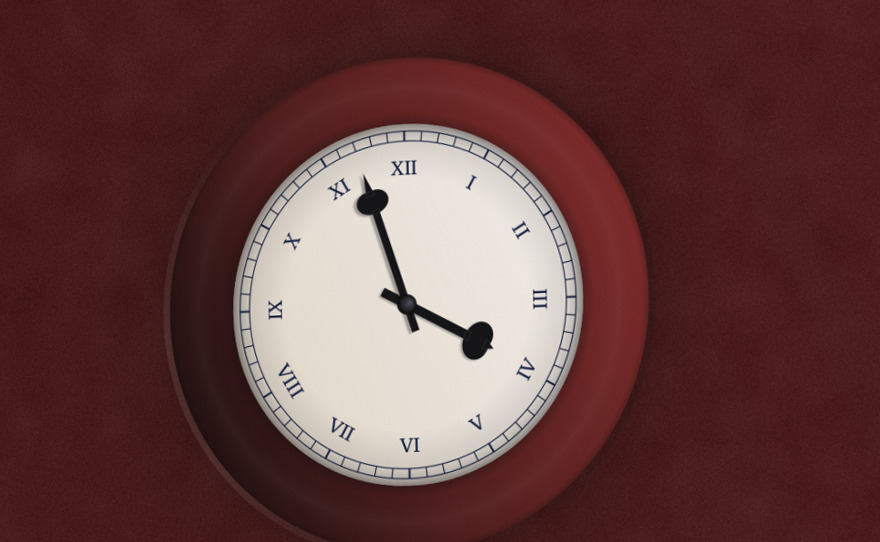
3:57
